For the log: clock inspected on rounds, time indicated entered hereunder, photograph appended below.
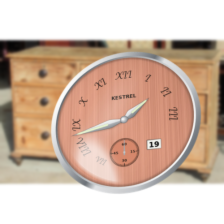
1:43
